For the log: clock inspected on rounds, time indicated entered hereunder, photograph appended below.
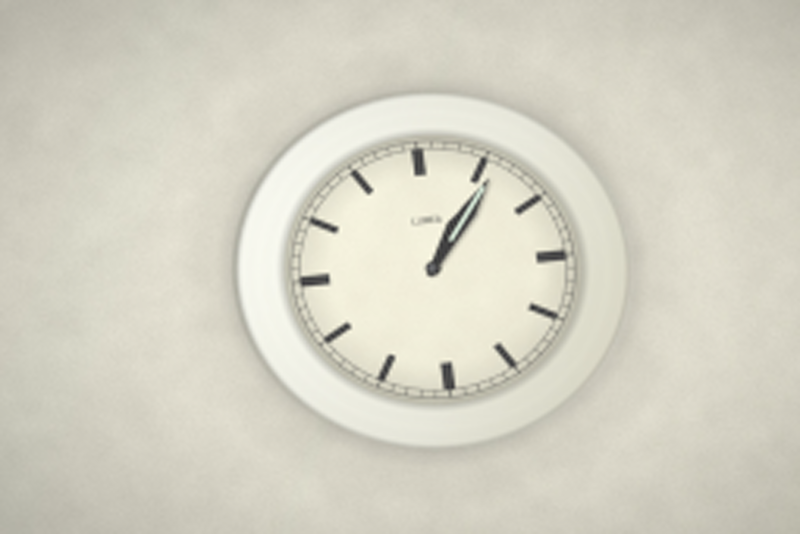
1:06
